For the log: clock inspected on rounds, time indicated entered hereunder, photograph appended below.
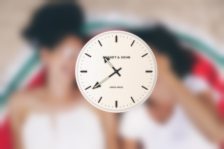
10:39
